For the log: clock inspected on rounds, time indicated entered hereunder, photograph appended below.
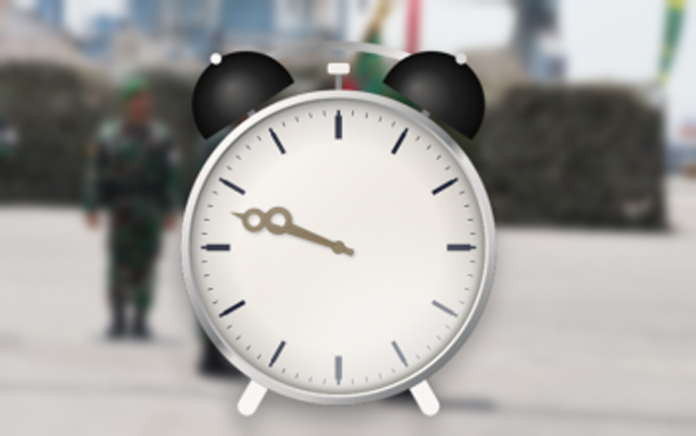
9:48
